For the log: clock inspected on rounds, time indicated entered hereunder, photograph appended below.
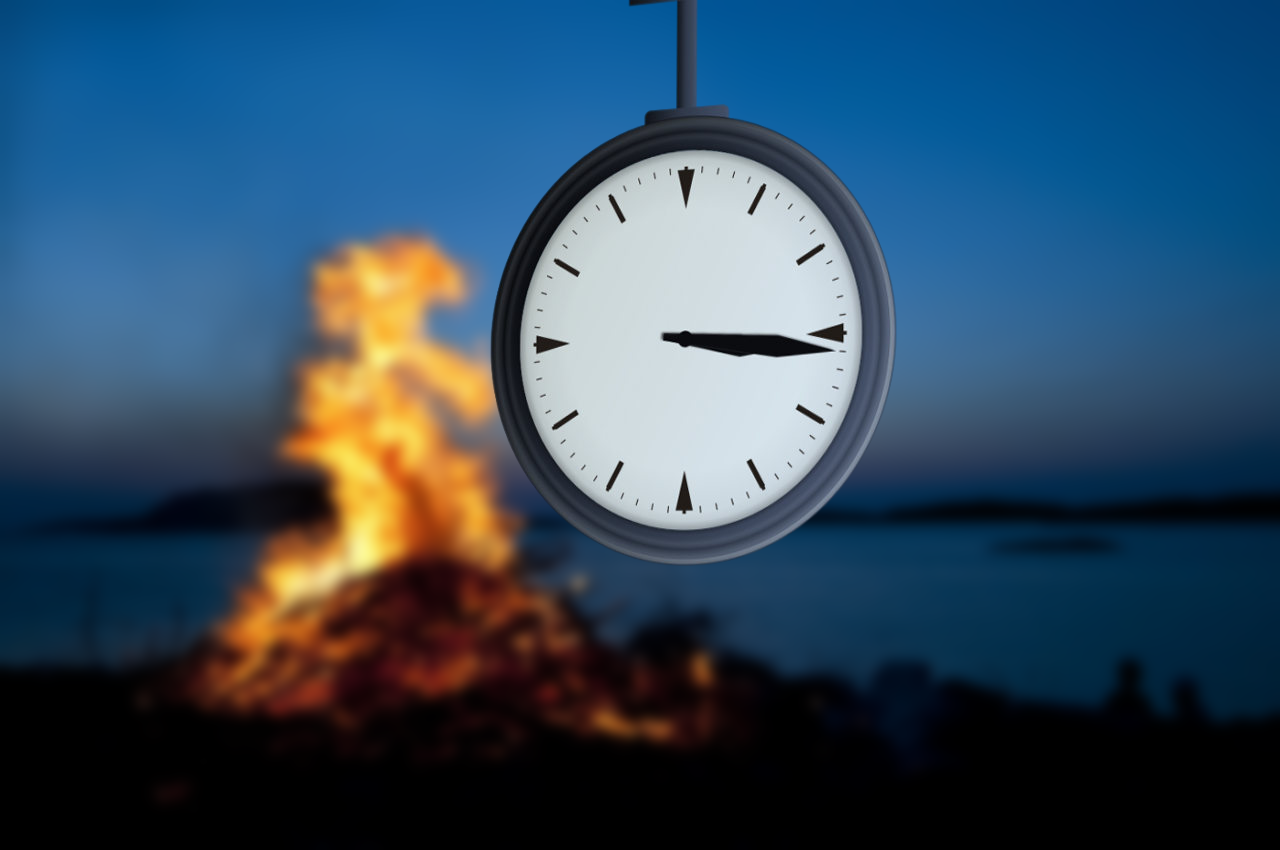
3:16
